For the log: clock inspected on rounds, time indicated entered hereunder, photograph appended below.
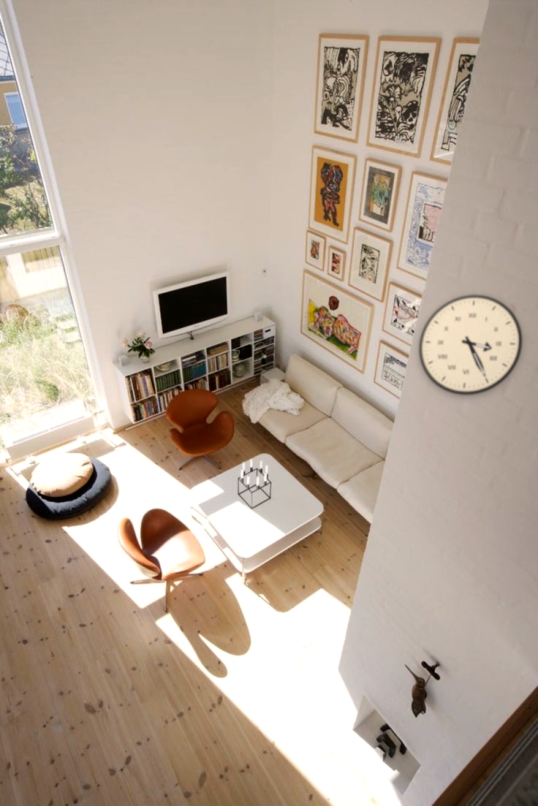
3:25
